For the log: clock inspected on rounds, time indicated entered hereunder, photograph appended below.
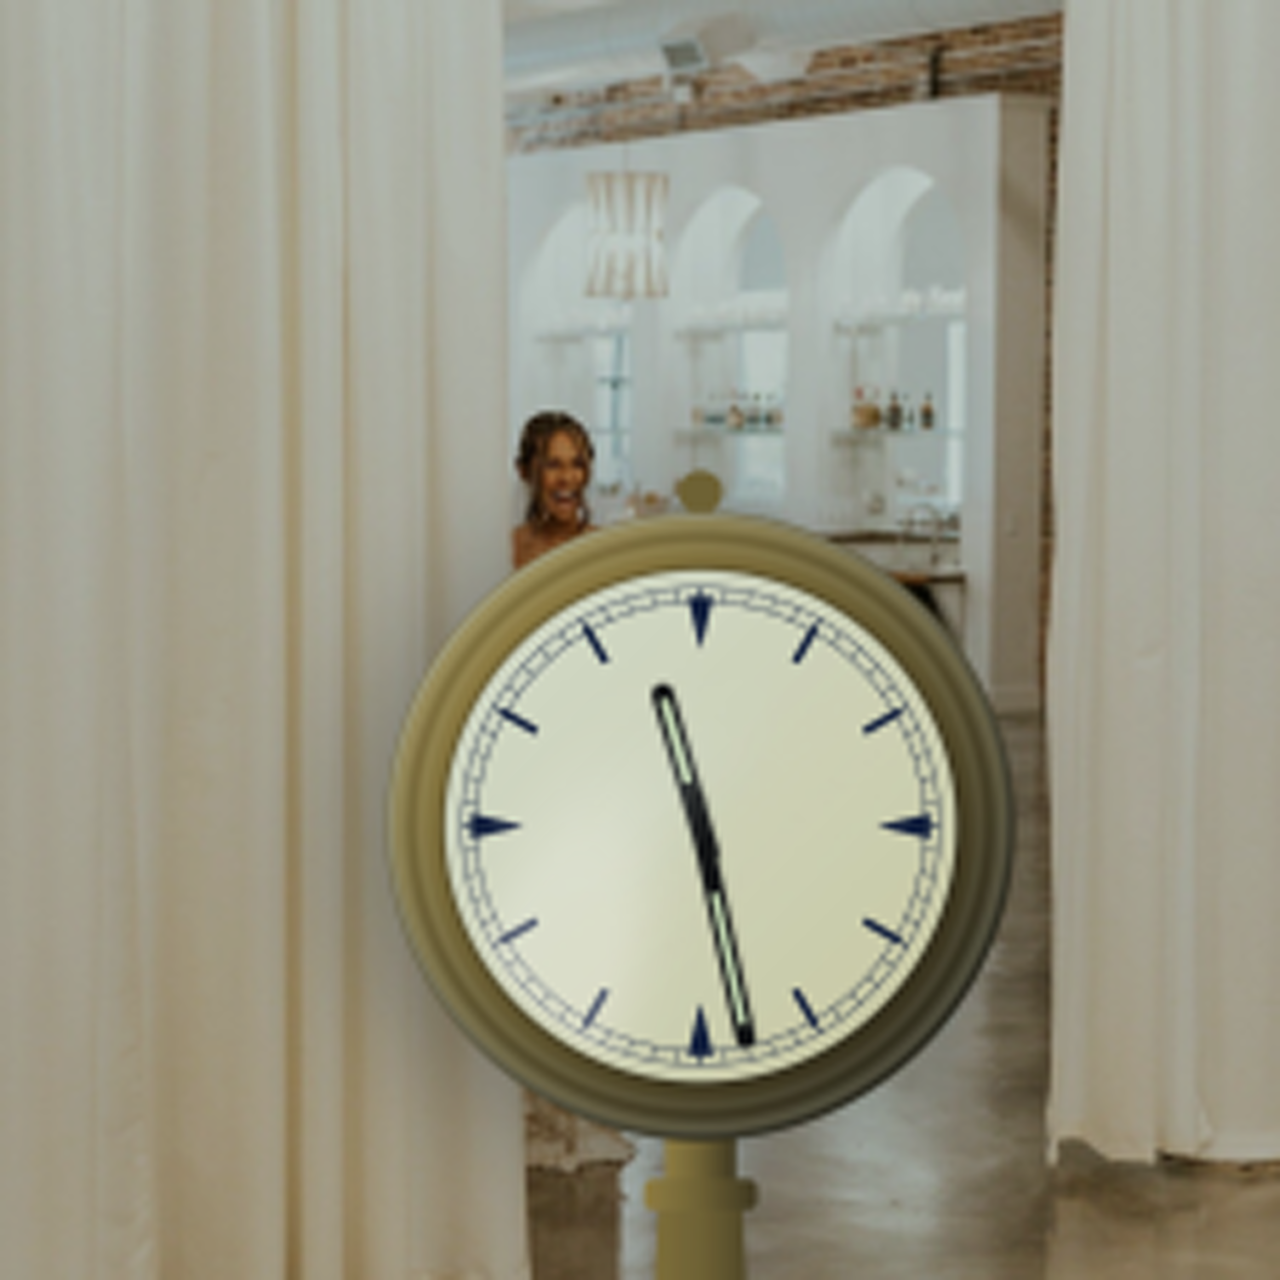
11:28
